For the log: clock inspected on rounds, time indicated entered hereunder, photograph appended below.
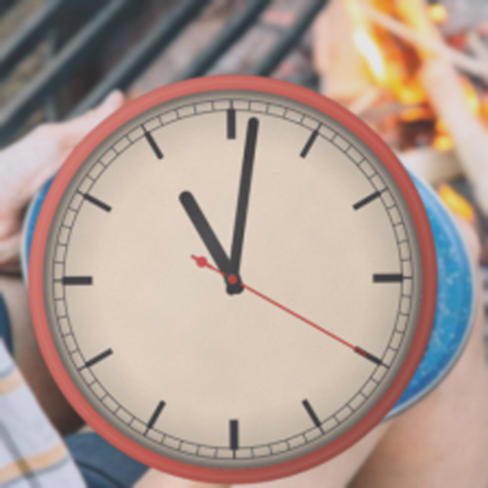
11:01:20
